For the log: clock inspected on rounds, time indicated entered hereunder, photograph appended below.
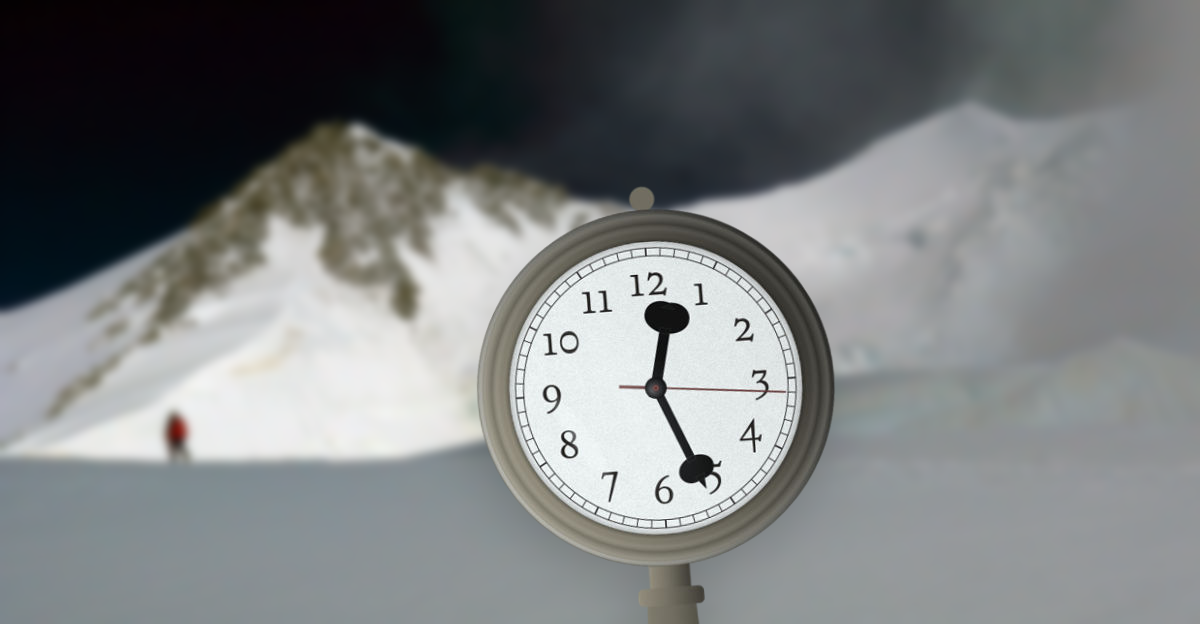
12:26:16
